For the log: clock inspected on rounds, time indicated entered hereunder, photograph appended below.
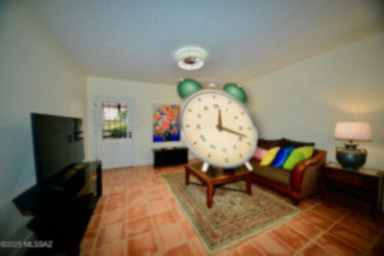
12:18
